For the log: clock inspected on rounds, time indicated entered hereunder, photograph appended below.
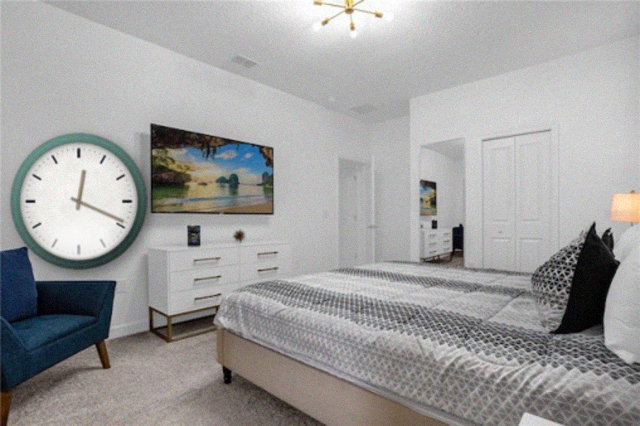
12:19
